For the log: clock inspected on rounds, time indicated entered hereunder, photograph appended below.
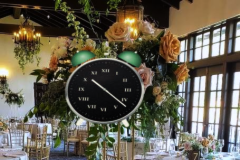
10:22
